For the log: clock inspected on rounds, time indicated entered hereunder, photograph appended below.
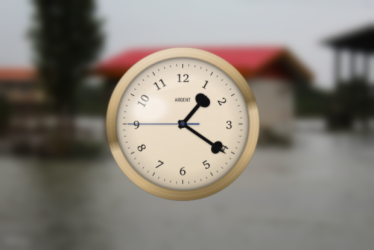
1:20:45
